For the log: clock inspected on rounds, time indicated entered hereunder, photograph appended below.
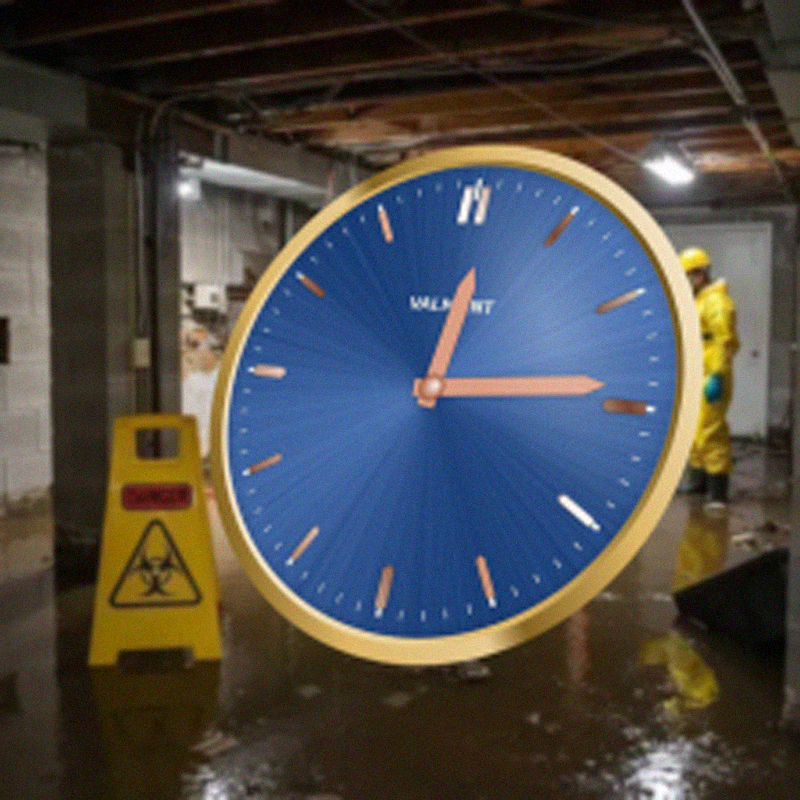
12:14
